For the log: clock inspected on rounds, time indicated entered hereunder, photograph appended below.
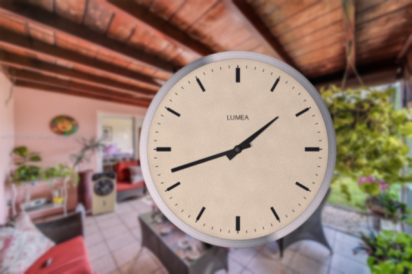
1:42
